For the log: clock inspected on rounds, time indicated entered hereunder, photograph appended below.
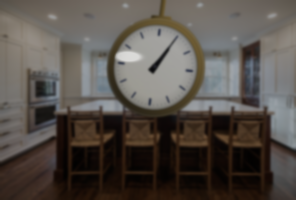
1:05
